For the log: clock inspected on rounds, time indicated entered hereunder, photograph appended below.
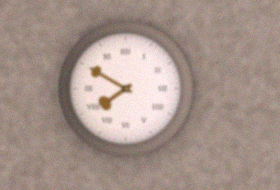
7:50
